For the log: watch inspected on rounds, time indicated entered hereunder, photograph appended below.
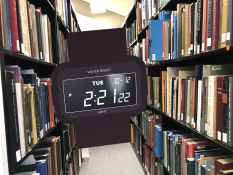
2:21:22
